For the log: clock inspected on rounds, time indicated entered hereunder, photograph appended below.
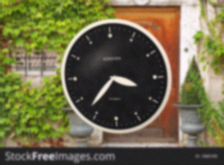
3:37
